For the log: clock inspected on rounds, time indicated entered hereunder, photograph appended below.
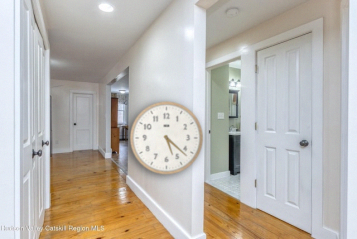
5:22
